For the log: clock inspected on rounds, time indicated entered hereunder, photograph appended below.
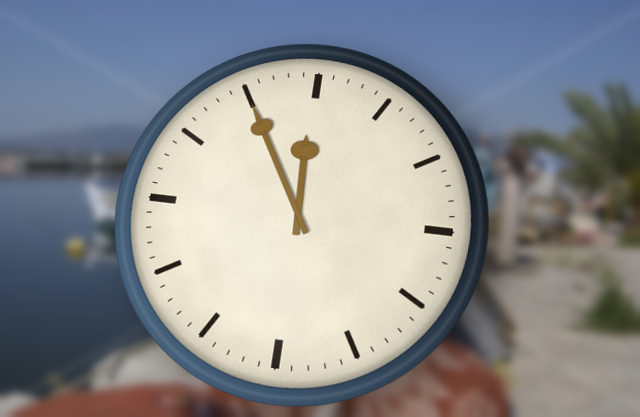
11:55
